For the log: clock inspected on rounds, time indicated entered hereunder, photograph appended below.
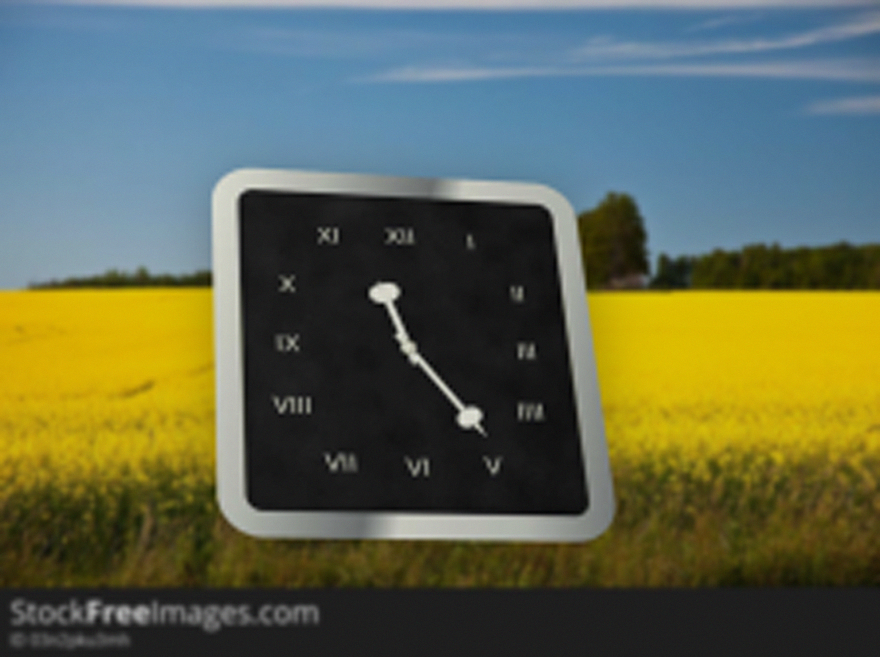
11:24
